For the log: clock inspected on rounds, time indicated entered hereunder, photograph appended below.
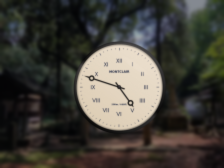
4:48
